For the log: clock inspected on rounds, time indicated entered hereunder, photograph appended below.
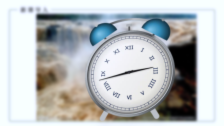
2:43
